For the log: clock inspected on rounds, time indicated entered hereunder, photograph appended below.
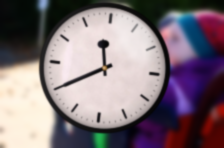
11:40
